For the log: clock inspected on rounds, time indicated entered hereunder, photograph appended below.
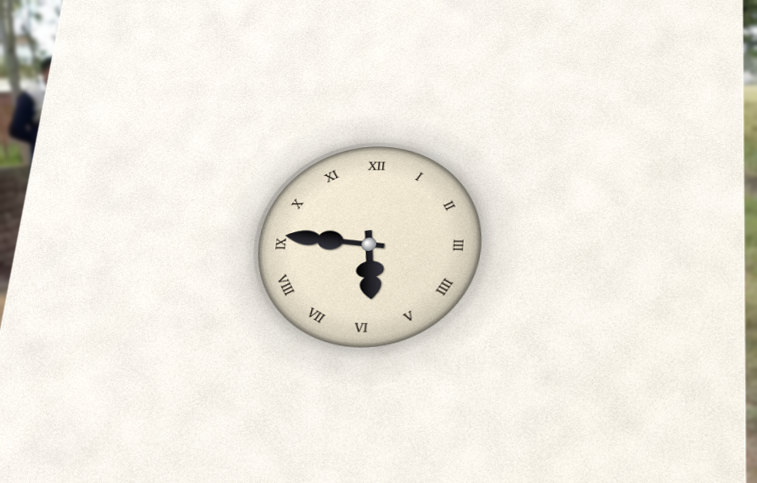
5:46
